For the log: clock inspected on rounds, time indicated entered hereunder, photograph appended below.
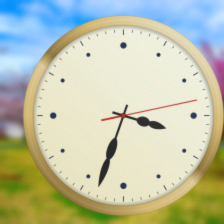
3:33:13
